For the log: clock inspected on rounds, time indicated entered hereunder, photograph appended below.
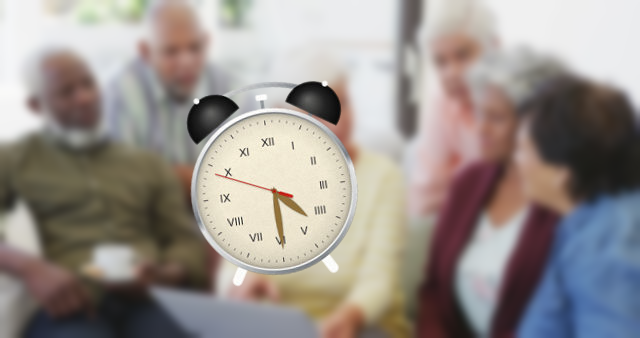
4:29:49
